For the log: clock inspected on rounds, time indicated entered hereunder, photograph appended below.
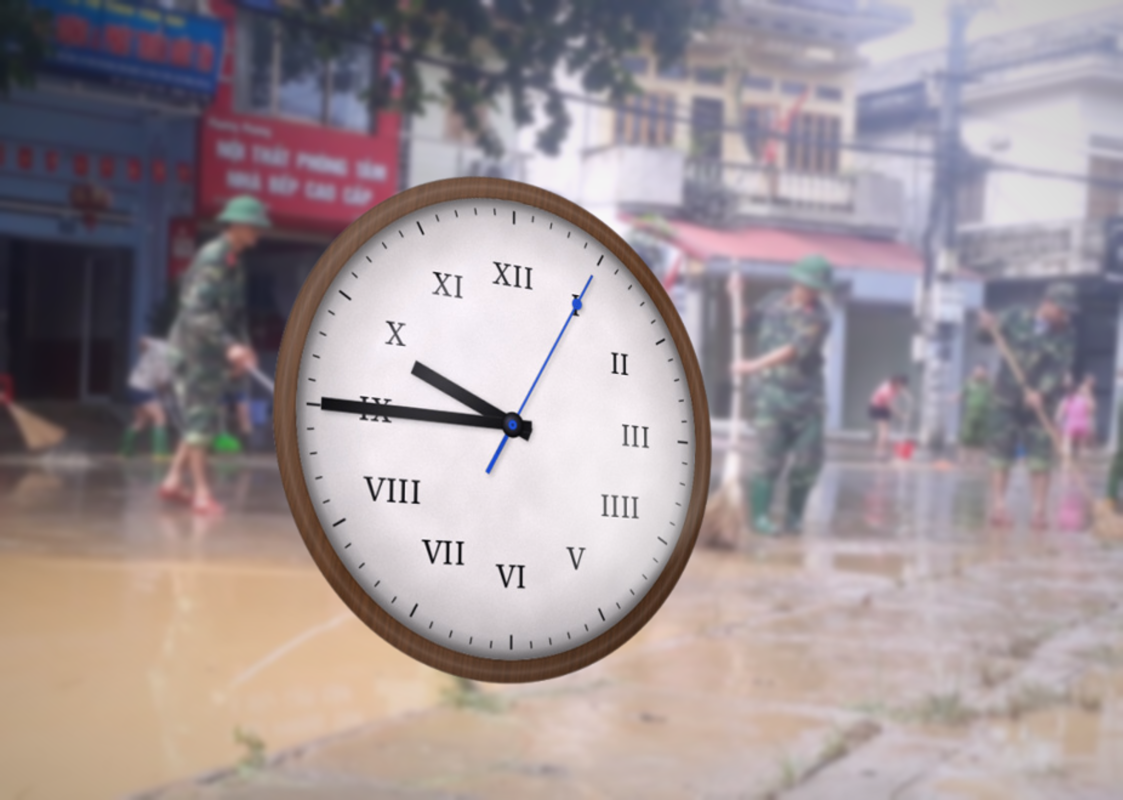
9:45:05
